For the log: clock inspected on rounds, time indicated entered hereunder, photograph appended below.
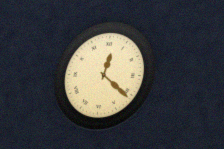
12:21
